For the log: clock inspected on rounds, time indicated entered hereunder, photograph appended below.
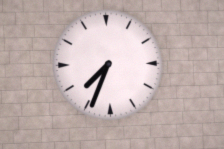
7:34
